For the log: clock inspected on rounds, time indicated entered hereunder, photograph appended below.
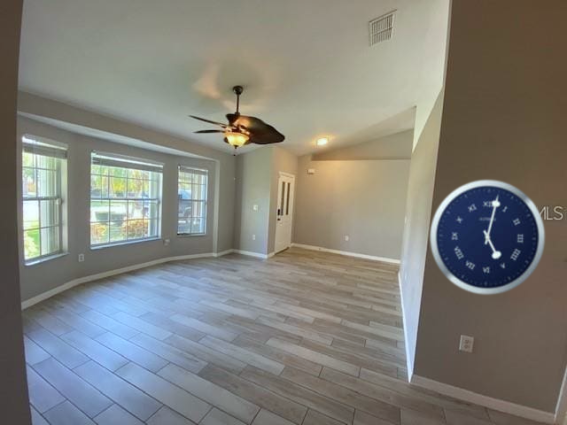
5:02
